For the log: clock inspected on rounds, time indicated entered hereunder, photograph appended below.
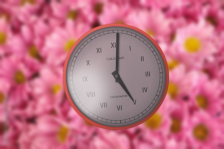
5:01
